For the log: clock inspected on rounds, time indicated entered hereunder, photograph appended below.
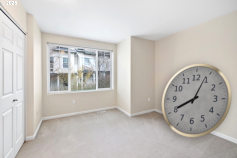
8:04
